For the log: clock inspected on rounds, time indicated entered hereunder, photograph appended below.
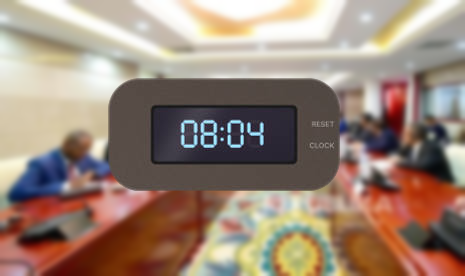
8:04
